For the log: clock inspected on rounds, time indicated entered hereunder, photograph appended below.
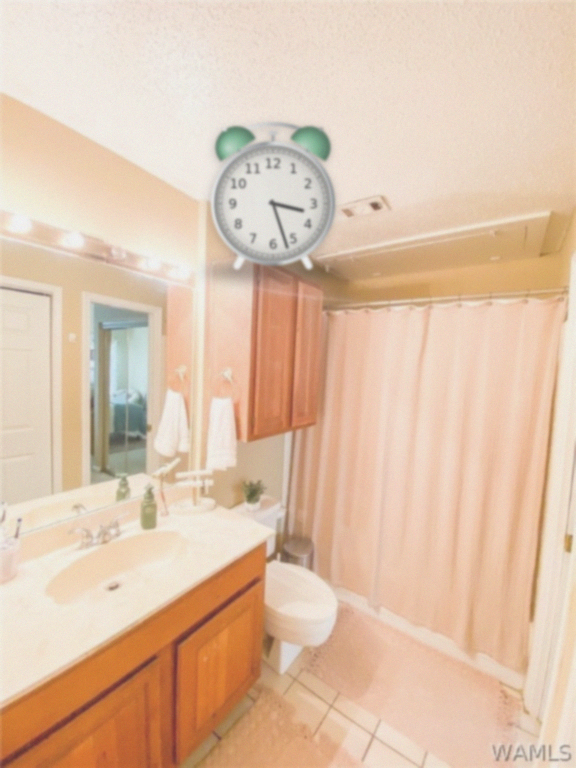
3:27
